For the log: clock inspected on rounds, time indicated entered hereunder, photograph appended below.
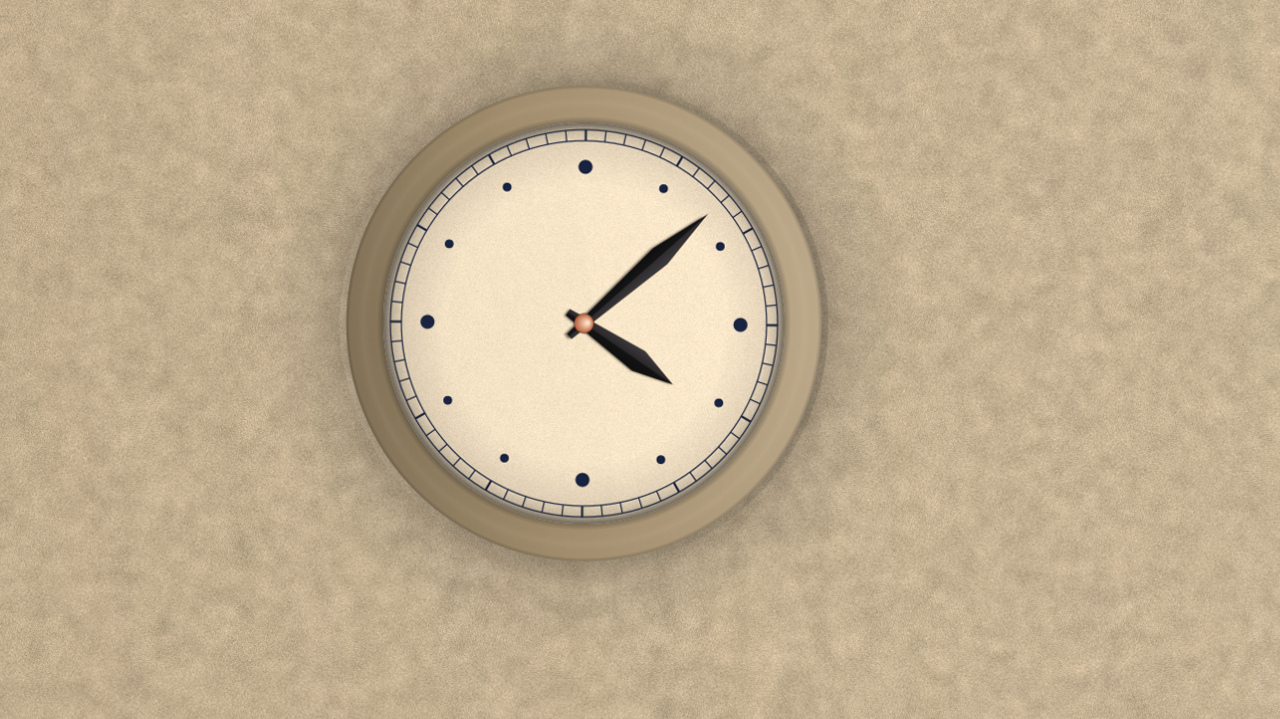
4:08
